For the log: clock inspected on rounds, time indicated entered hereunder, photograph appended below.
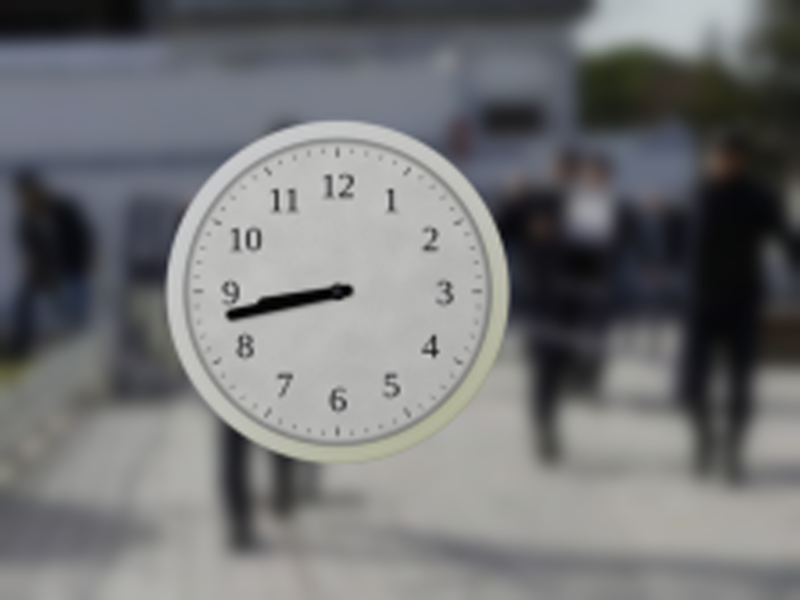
8:43
